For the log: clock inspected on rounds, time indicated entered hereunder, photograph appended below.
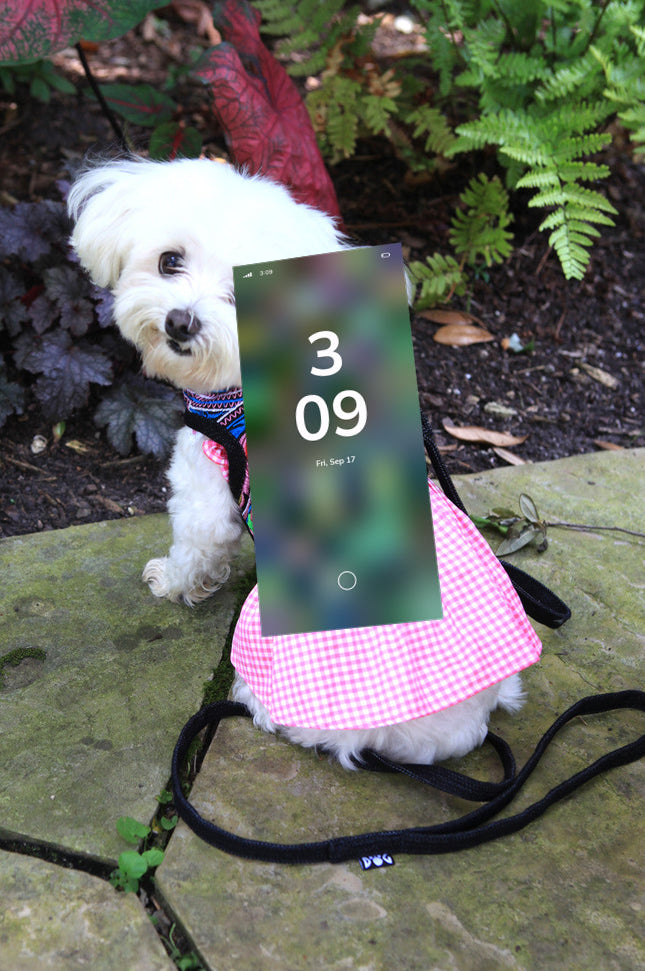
3:09
